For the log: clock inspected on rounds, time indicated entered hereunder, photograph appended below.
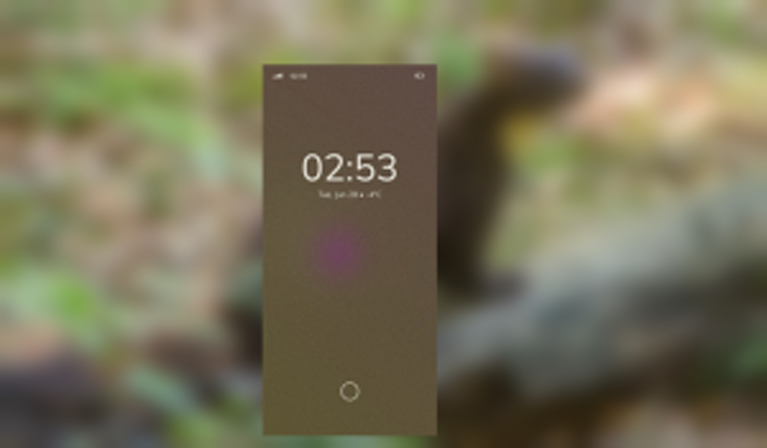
2:53
